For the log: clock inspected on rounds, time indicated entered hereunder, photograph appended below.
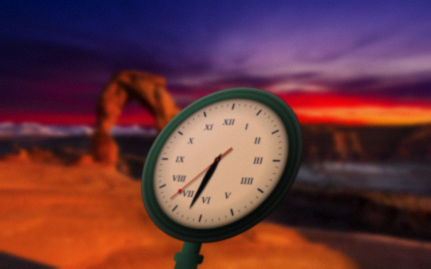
6:32:37
